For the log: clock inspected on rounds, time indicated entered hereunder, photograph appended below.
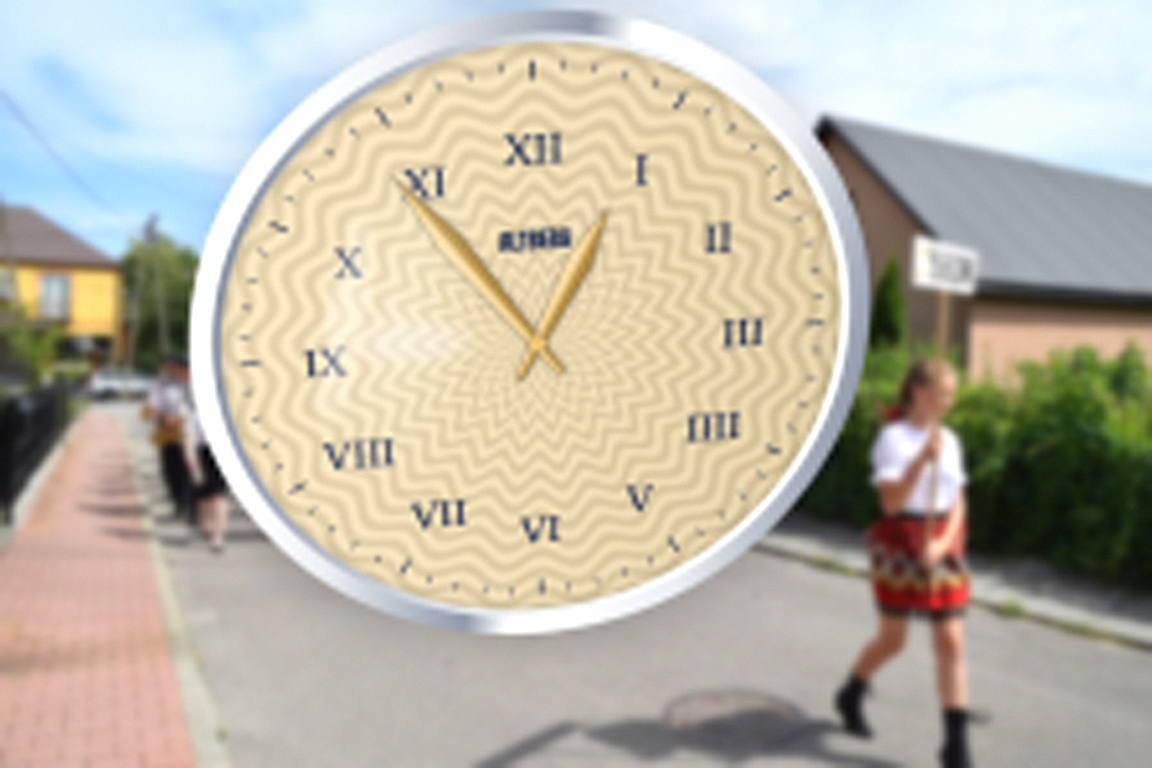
12:54
